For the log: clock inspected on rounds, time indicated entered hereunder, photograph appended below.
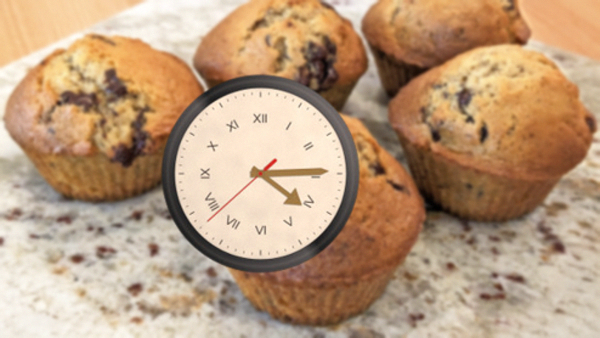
4:14:38
